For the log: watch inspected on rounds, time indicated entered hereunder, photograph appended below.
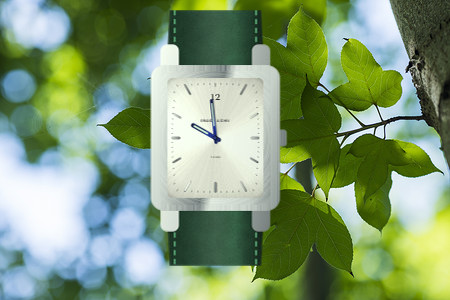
9:59
